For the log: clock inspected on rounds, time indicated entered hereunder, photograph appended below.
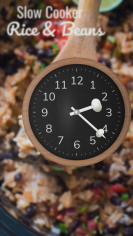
2:22
